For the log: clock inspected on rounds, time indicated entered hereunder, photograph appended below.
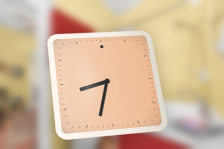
8:33
